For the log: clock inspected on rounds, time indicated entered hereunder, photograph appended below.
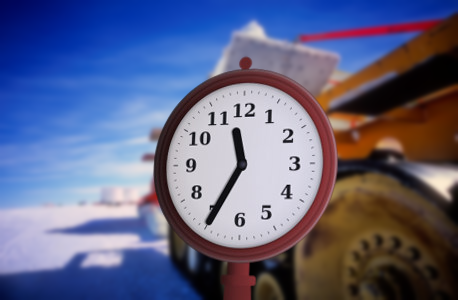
11:35
